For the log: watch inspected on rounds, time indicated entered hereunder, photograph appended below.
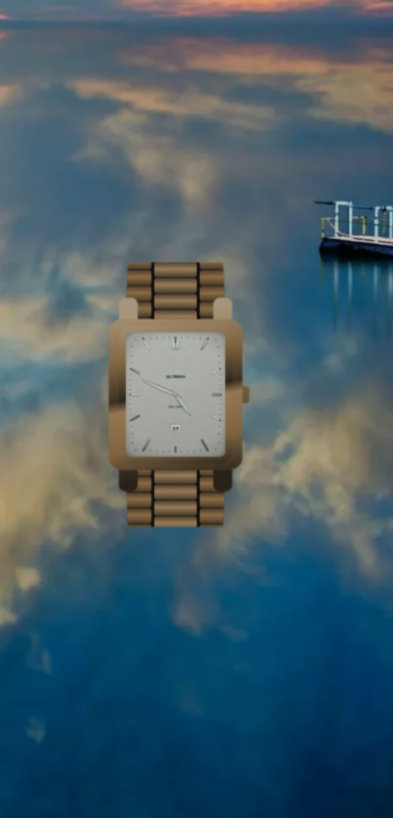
4:49
